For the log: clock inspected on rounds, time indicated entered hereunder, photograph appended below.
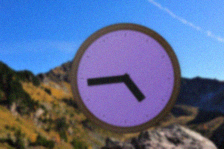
4:44
